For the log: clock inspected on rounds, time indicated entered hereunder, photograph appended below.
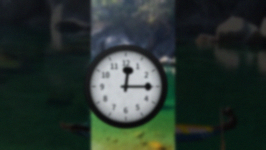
12:15
